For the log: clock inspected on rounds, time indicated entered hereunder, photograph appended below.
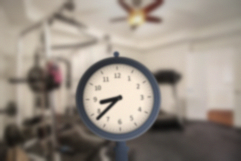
8:38
